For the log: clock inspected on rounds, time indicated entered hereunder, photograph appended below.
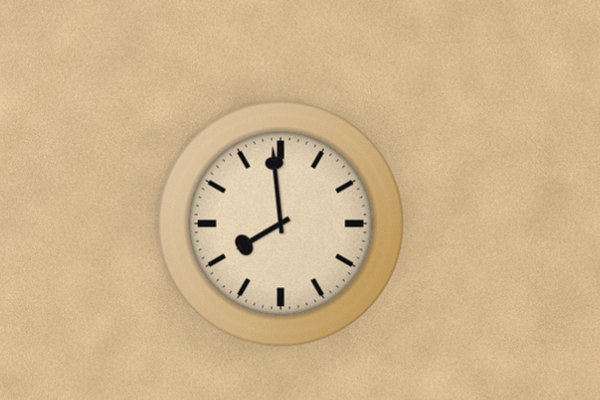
7:59
